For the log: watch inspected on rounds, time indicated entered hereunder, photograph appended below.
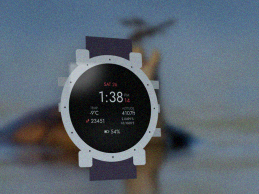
1:38
